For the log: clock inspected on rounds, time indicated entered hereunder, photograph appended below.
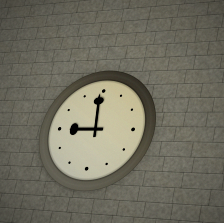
8:59
